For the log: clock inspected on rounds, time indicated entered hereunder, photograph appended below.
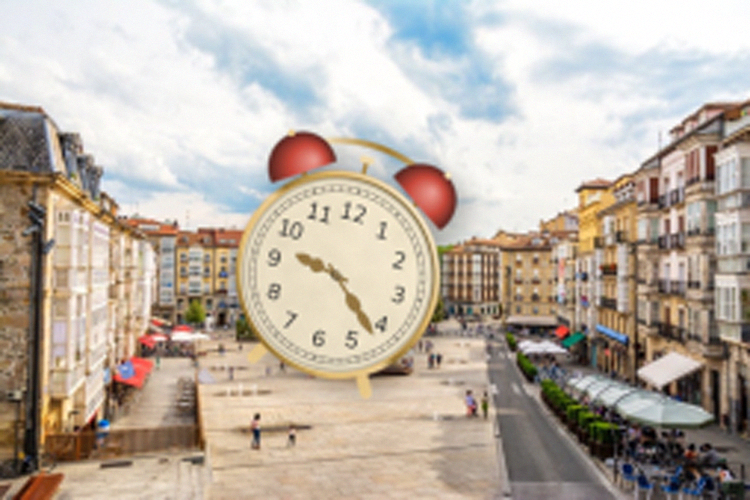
9:22
